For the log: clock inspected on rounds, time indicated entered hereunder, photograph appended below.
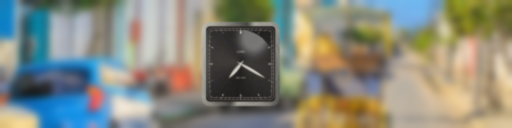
7:20
